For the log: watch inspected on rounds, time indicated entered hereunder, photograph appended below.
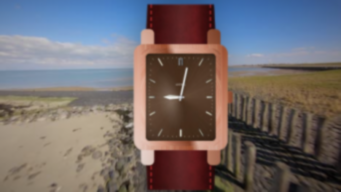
9:02
